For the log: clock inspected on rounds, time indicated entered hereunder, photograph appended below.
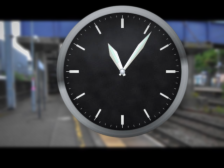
11:06
